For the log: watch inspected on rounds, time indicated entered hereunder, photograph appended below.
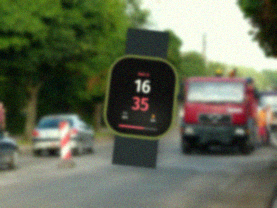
16:35
